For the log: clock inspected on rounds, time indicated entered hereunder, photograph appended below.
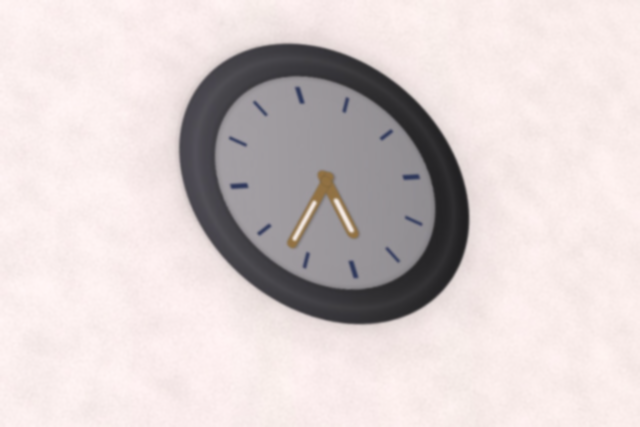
5:37
